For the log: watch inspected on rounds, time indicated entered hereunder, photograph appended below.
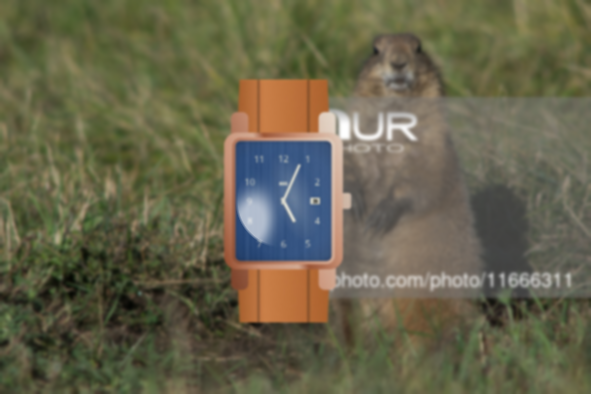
5:04
